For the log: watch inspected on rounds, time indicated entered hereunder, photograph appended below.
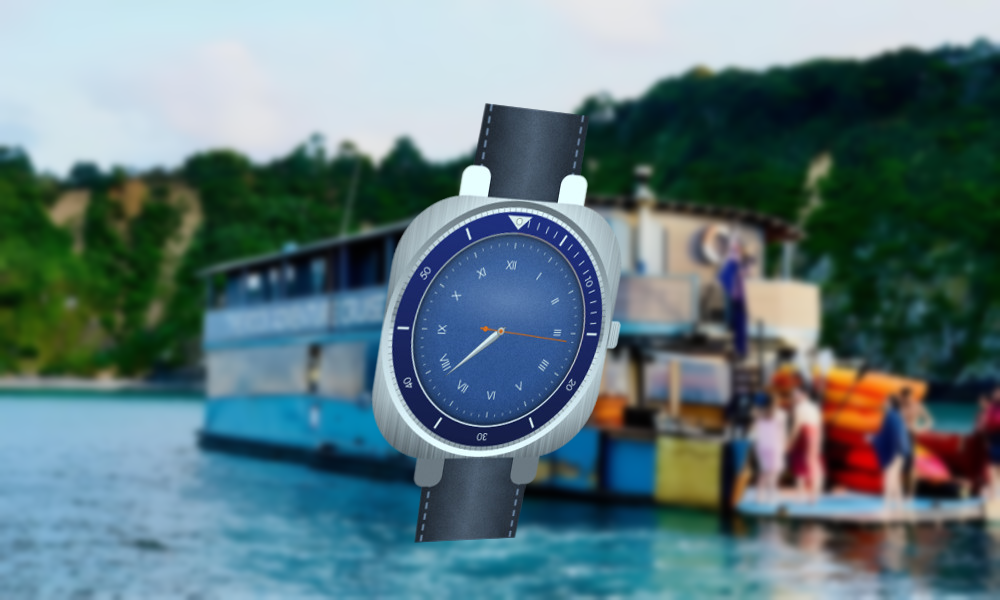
7:38:16
